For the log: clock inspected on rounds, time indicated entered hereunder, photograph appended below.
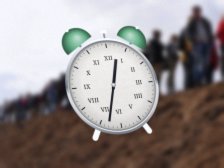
12:33
